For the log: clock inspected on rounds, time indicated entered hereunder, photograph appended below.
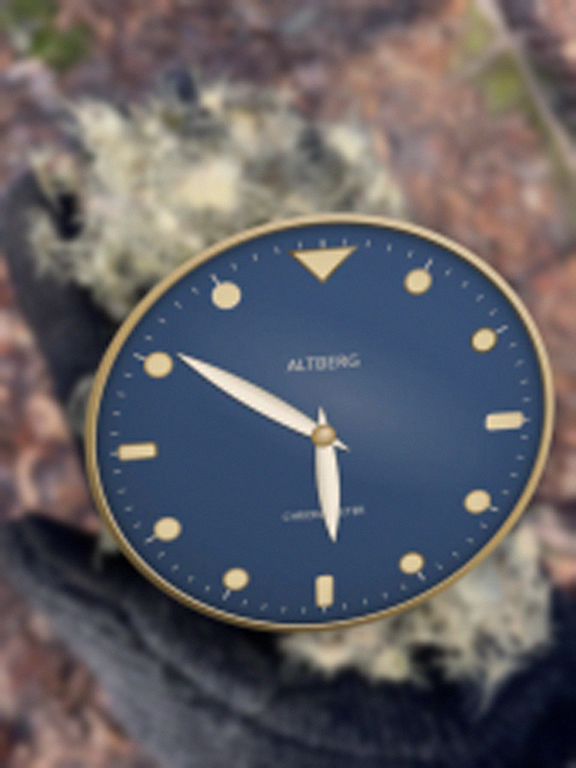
5:51
